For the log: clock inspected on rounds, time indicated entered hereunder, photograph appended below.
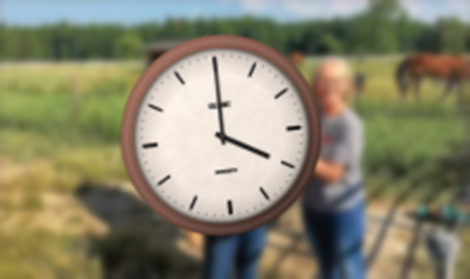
4:00
